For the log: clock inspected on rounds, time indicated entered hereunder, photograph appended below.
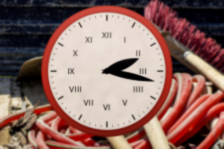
2:17
